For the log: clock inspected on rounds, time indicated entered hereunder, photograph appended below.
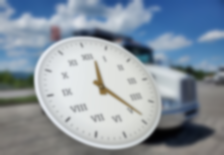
12:24
